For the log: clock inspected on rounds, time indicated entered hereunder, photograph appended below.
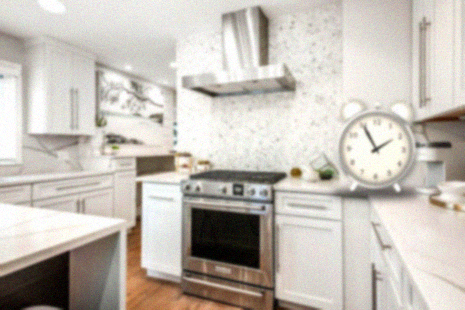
1:55
